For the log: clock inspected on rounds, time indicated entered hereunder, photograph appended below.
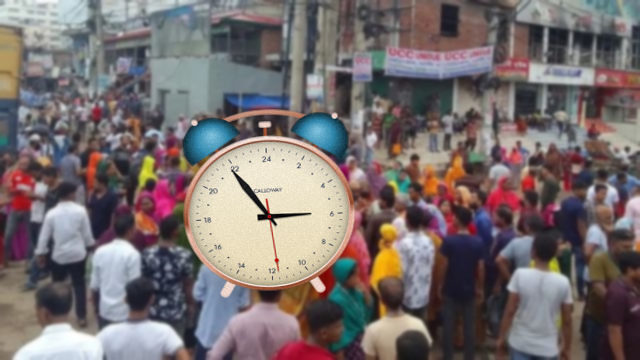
5:54:29
